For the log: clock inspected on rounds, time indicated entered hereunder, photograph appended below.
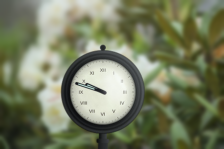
9:48
